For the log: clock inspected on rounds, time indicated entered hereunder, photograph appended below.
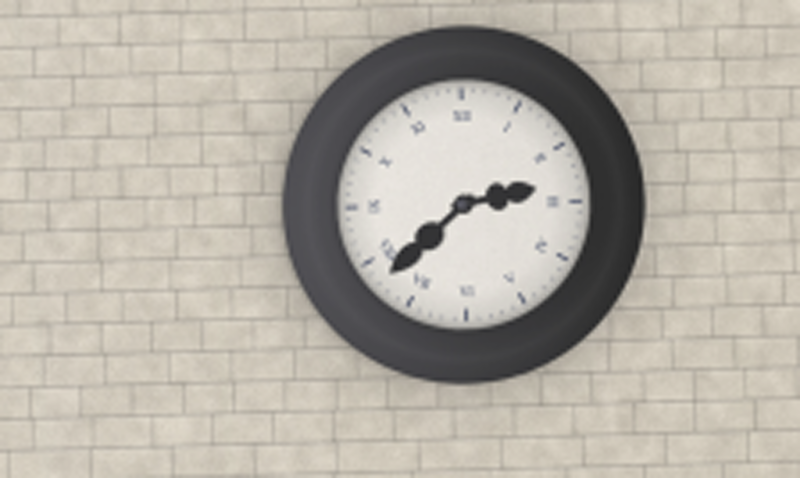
2:38
